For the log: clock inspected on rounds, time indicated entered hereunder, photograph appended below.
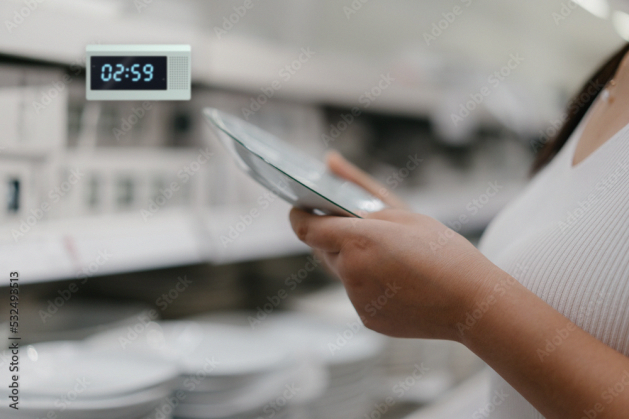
2:59
